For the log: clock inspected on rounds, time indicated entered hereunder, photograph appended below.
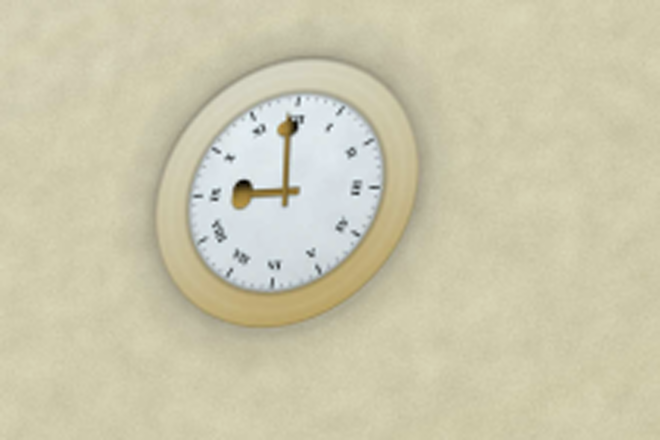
8:59
